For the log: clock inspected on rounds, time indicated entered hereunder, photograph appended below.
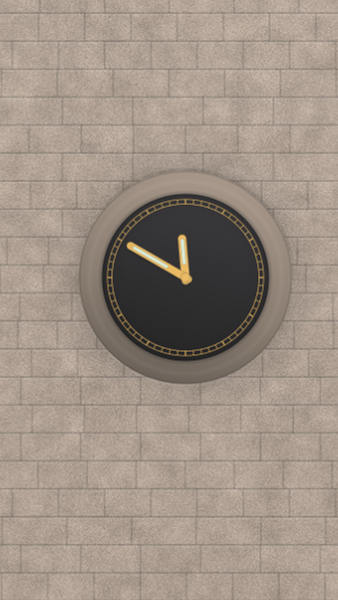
11:50
